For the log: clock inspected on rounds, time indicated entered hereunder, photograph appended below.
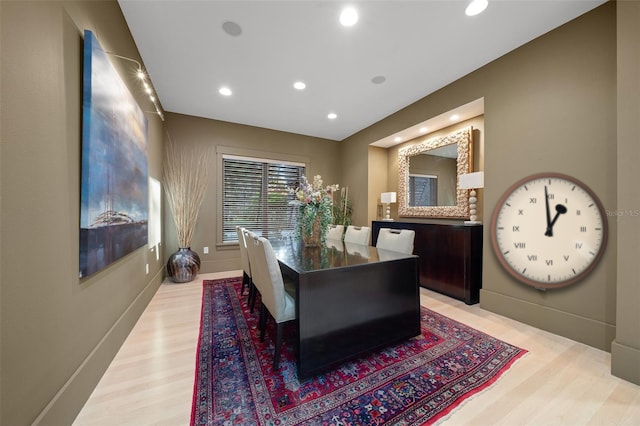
12:59
